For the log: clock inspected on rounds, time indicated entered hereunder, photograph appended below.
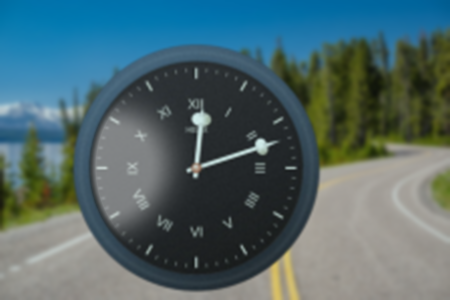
12:12
